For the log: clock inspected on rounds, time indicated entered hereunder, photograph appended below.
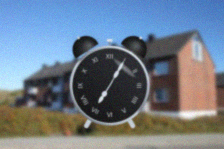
7:05
